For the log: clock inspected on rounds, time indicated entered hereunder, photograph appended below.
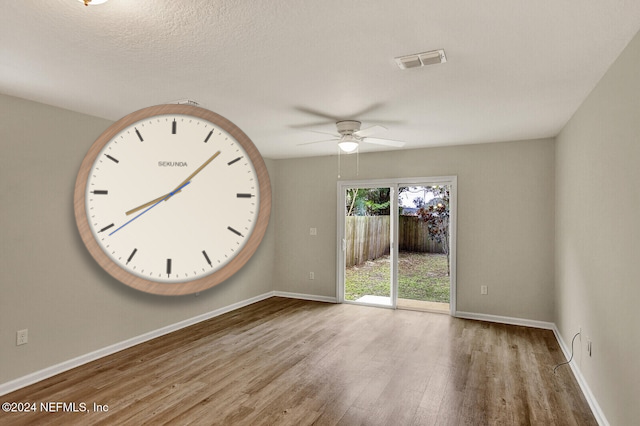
8:07:39
